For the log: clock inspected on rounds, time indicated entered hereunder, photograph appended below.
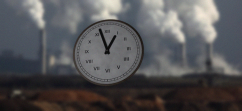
12:57
